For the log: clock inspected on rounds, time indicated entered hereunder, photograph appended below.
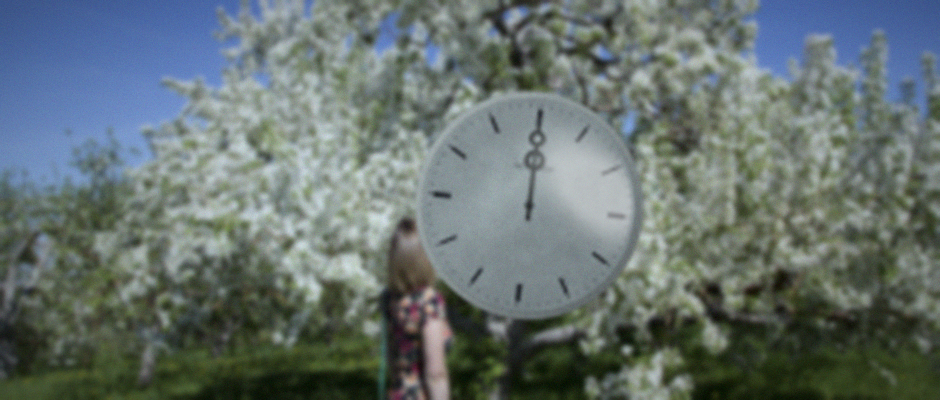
12:00
